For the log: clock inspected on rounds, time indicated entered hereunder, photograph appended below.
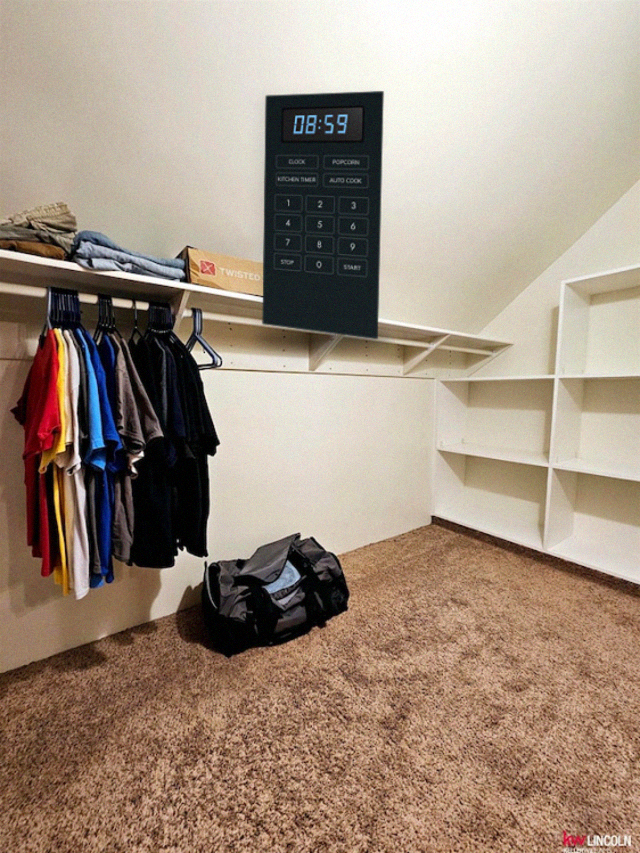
8:59
